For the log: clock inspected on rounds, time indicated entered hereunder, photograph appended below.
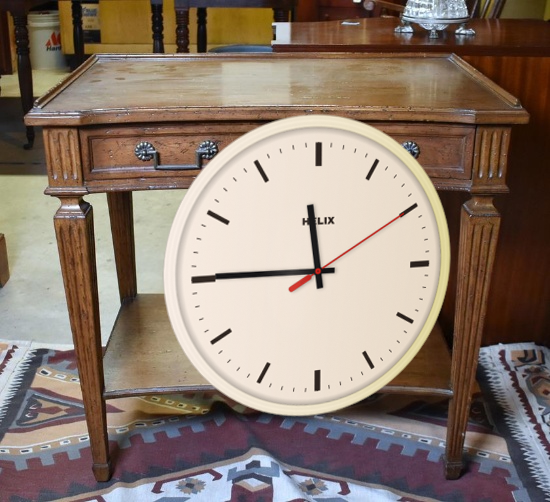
11:45:10
